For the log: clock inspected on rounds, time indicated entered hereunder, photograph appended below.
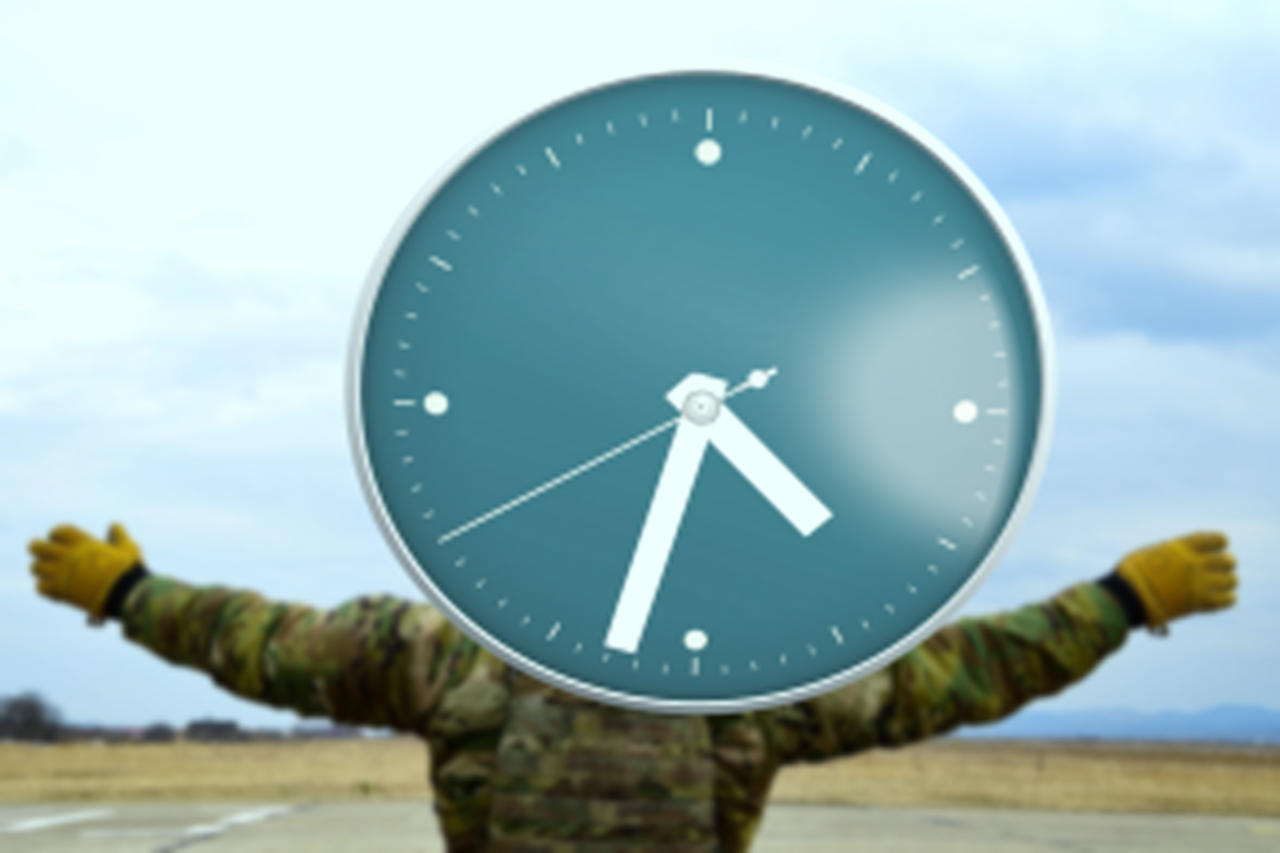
4:32:40
